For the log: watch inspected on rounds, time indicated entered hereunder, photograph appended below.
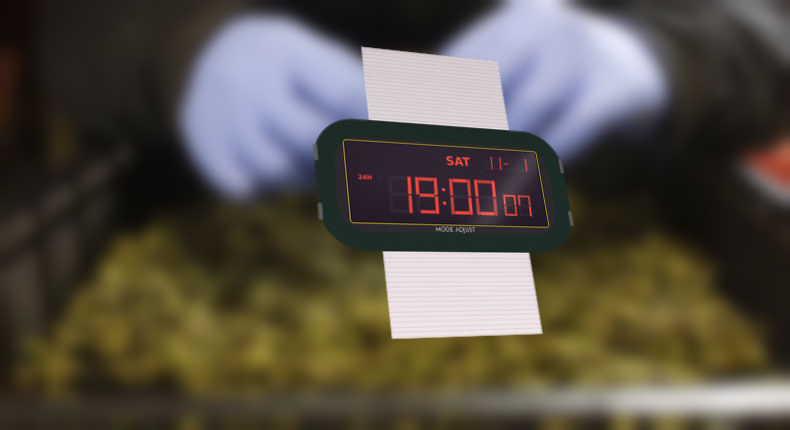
19:00:07
